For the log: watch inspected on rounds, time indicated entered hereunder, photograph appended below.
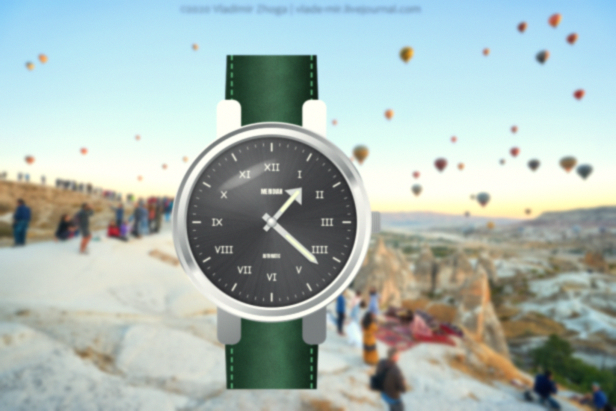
1:22
